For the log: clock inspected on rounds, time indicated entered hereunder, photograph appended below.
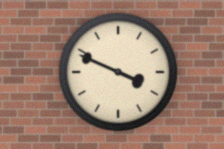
3:49
